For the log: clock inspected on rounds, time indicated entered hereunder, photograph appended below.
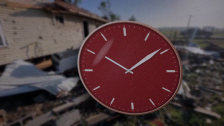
10:09
